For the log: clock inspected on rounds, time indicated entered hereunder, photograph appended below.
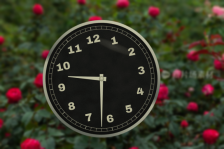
9:32
